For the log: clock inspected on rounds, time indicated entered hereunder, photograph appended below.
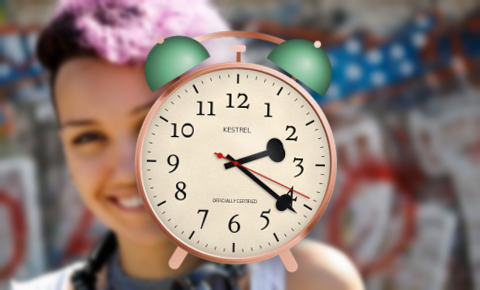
2:21:19
